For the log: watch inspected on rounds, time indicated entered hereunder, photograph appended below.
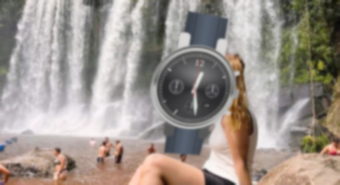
12:28
